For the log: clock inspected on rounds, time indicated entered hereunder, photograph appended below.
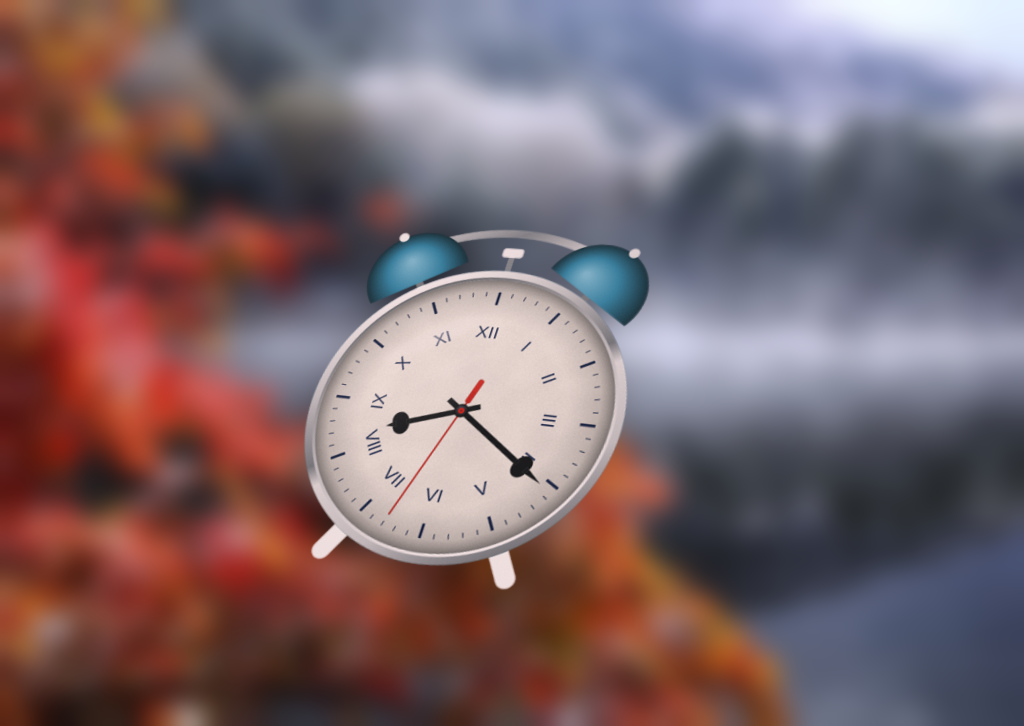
8:20:33
